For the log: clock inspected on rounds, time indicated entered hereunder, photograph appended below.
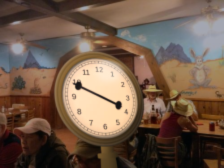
3:49
